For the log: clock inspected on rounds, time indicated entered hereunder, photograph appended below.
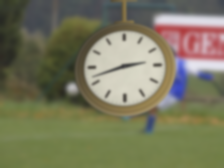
2:42
